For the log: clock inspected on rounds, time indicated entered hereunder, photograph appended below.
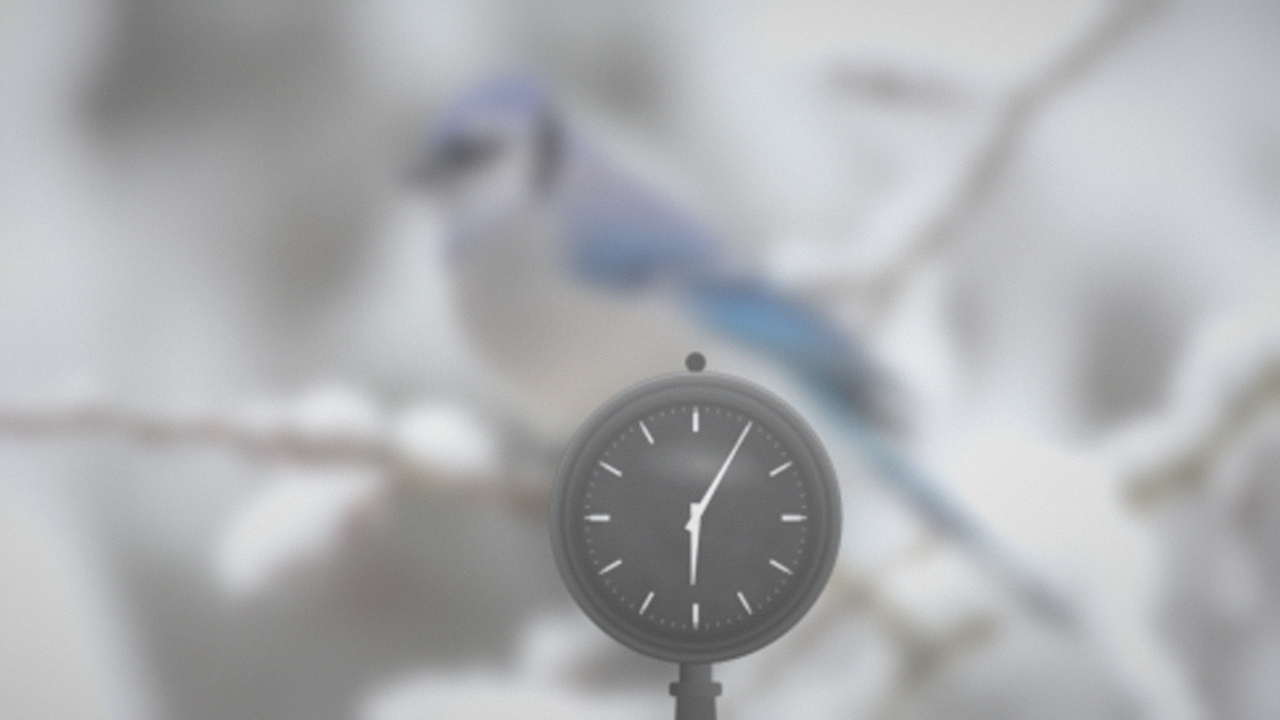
6:05
